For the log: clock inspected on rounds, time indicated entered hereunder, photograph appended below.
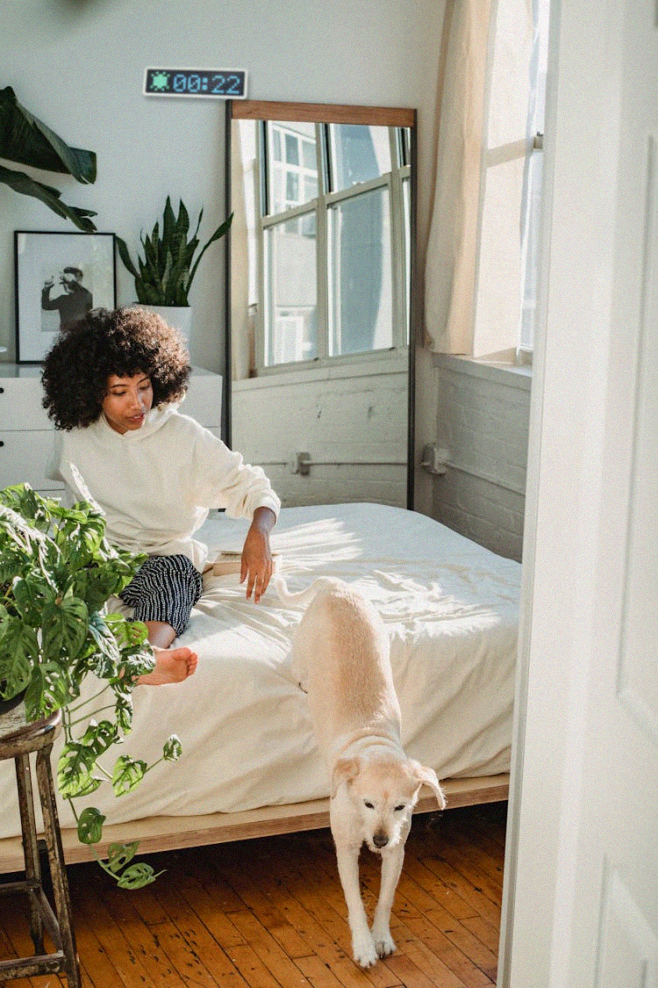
0:22
